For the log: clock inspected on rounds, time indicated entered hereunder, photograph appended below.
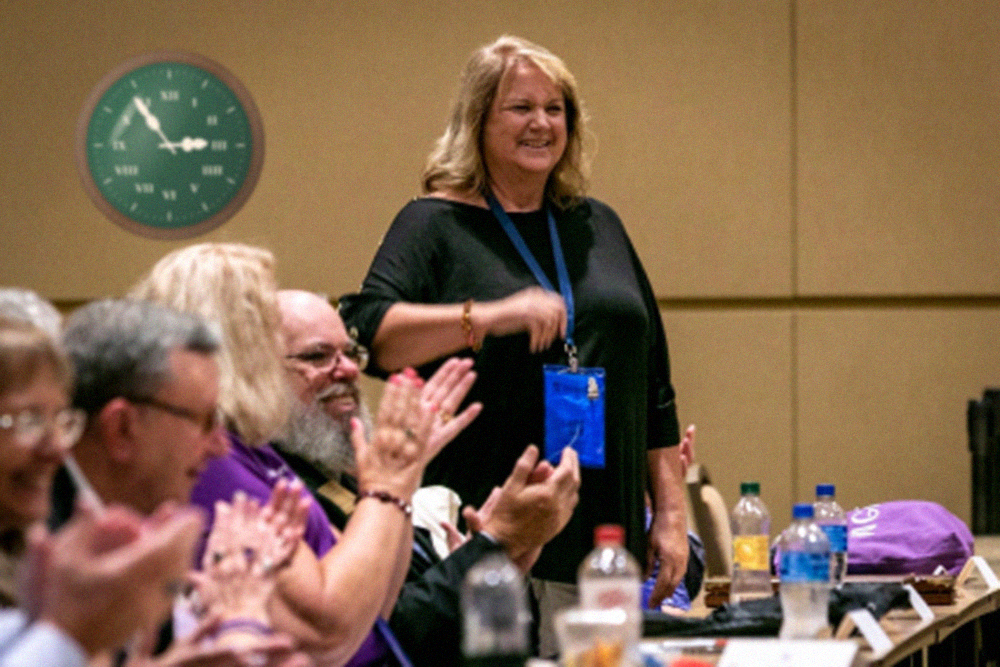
2:54
